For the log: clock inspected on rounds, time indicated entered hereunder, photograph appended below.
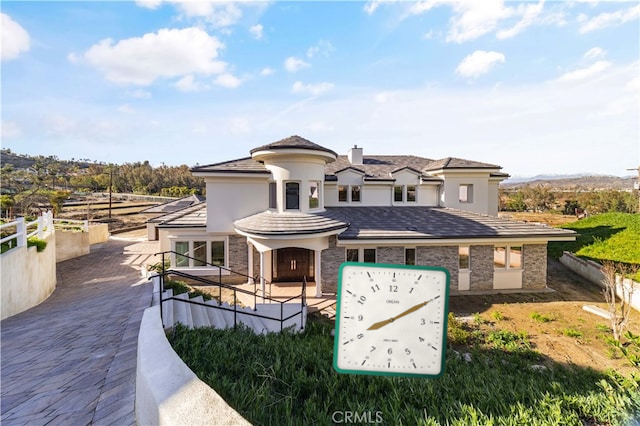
8:10
